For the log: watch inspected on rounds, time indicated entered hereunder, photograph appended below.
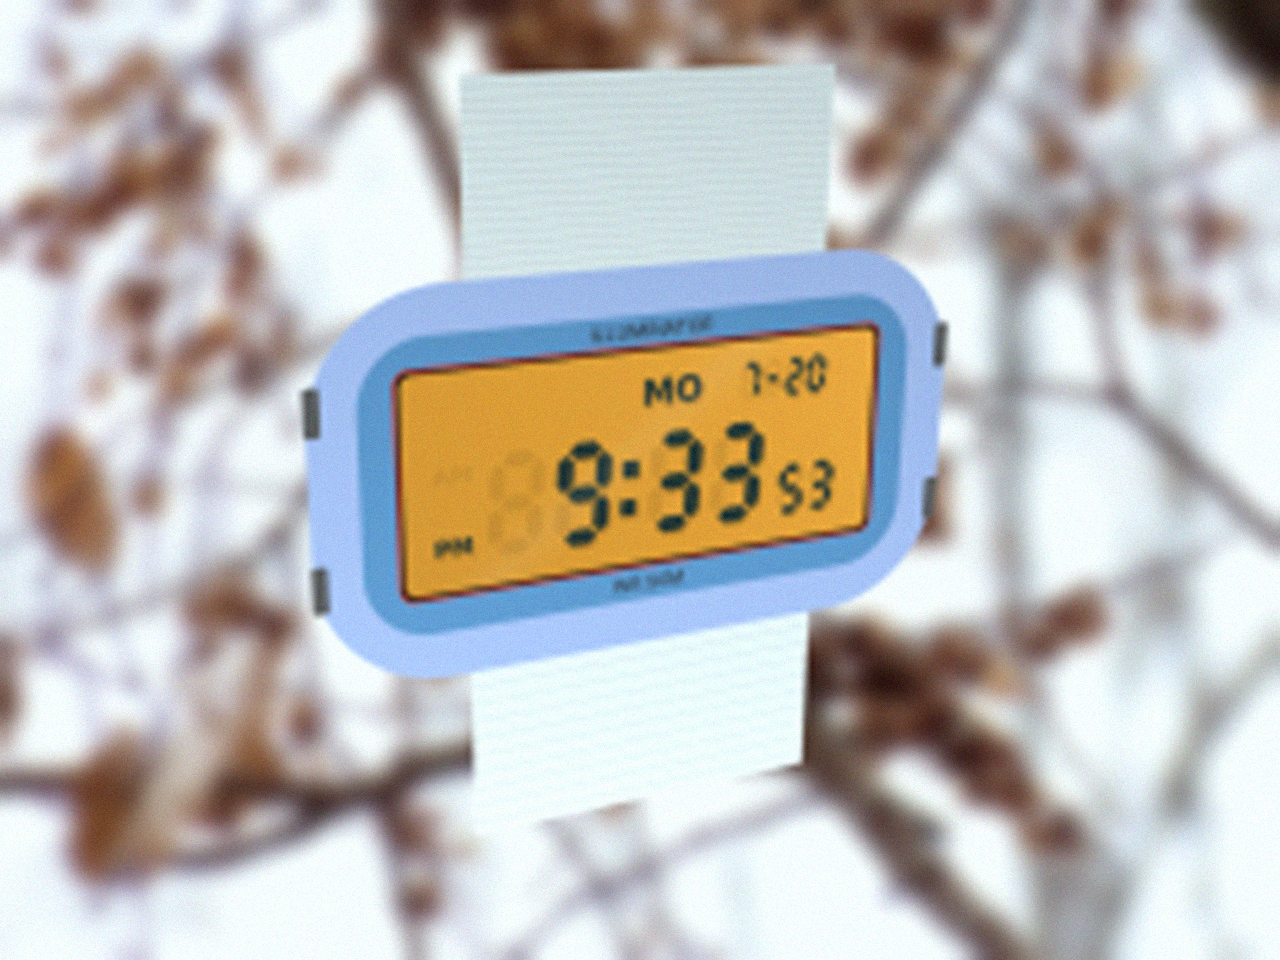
9:33:53
